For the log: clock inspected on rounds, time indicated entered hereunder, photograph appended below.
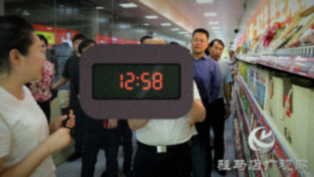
12:58
